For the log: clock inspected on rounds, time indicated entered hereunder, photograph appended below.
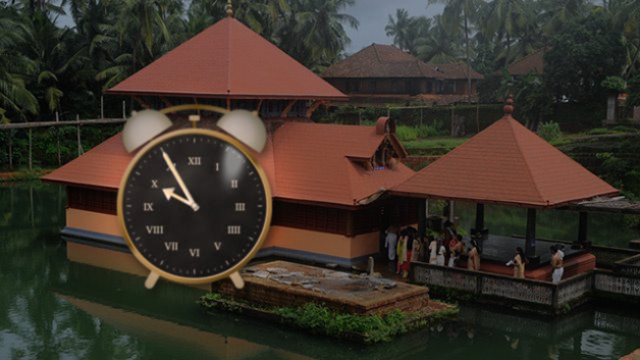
9:55
